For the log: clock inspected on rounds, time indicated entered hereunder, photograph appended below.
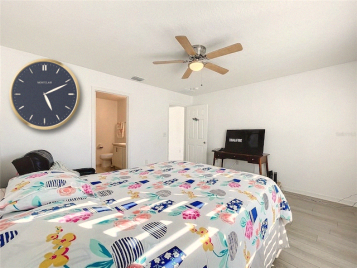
5:11
